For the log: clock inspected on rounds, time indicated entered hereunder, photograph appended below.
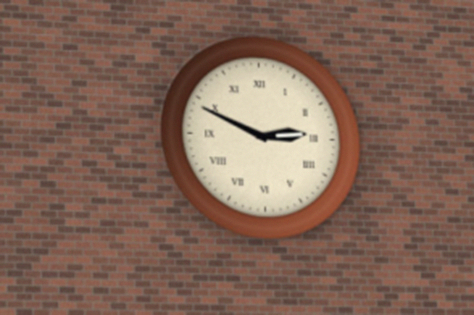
2:49
